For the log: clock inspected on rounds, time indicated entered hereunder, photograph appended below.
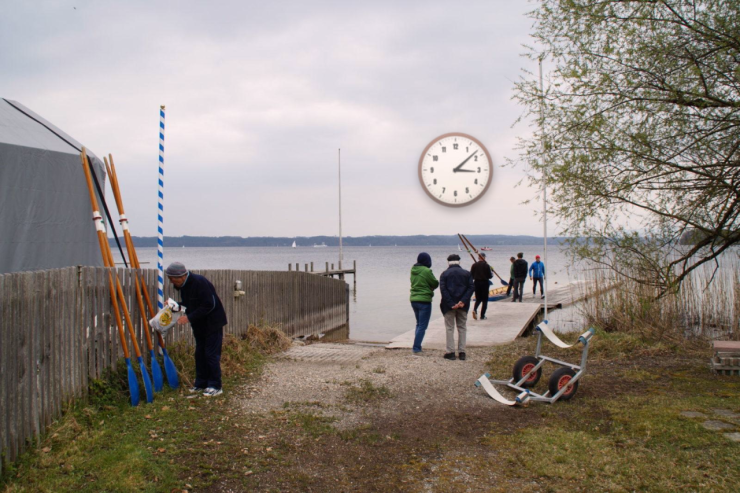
3:08
